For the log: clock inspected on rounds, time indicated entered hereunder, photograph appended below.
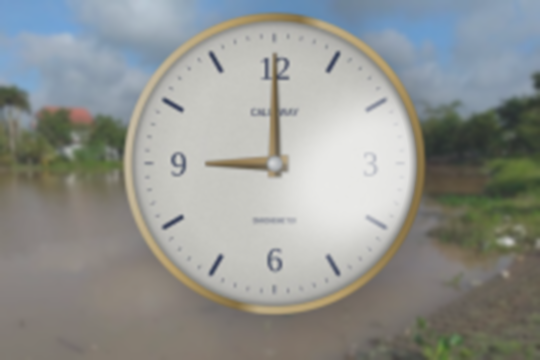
9:00
